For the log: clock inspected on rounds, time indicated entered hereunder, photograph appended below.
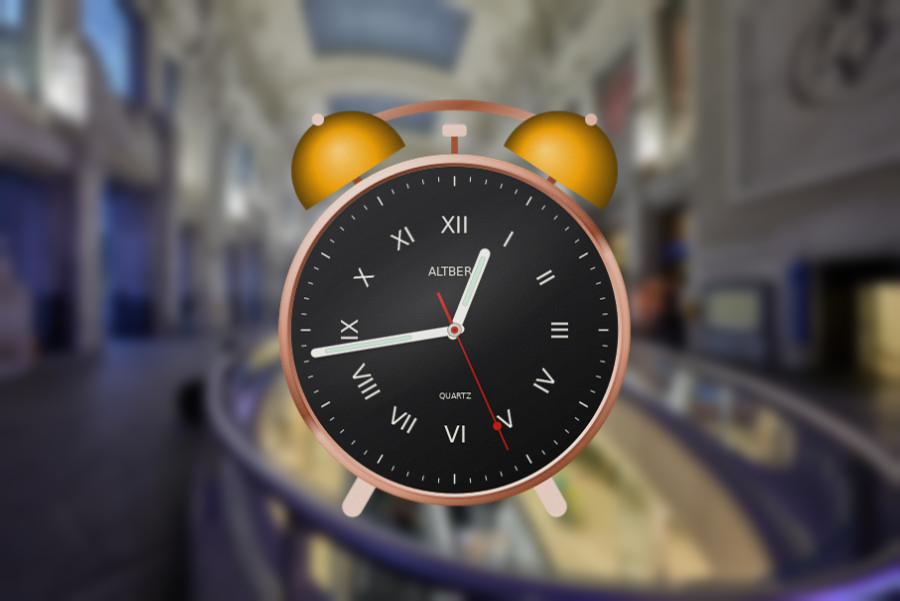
12:43:26
